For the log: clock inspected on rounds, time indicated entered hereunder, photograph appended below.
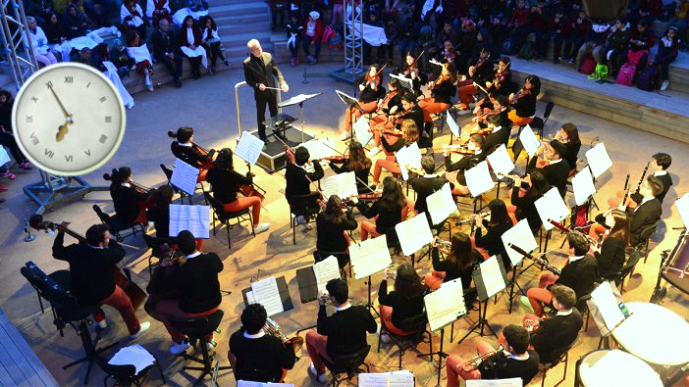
6:55
